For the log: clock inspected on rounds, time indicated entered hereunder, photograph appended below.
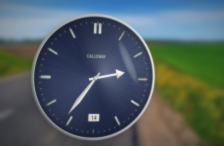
2:36
